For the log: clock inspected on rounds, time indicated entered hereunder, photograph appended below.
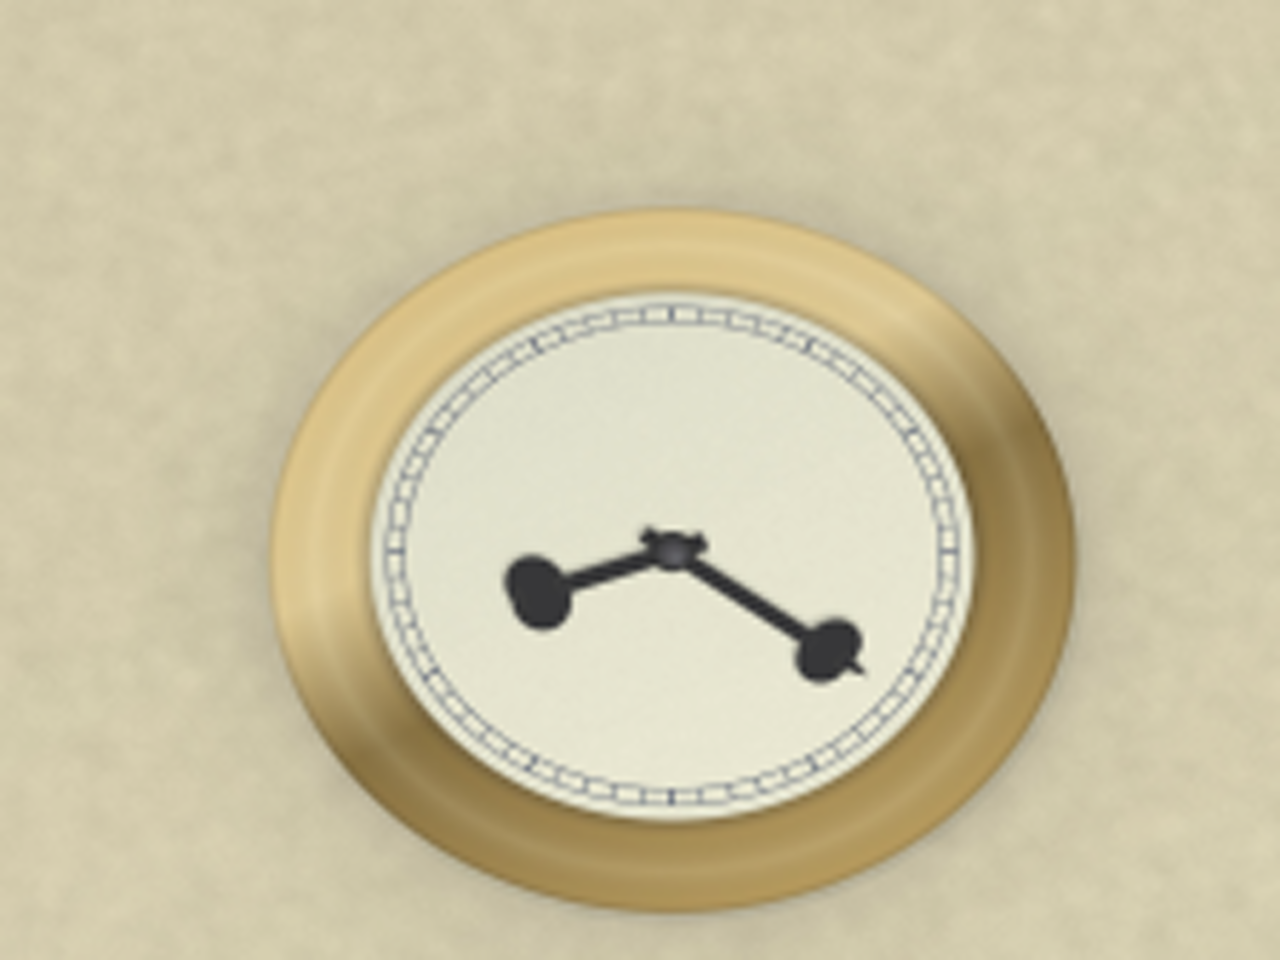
8:21
